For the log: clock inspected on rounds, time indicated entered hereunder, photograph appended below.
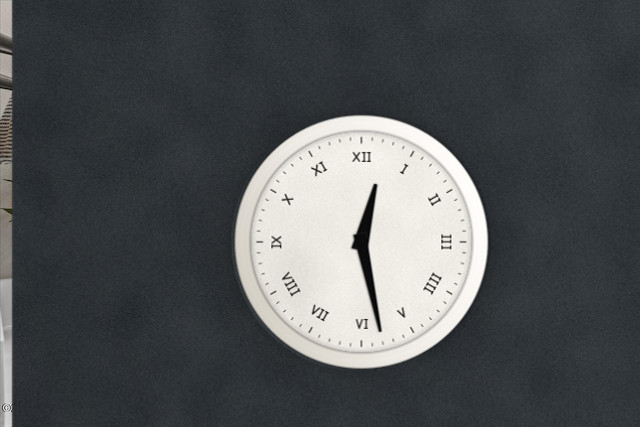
12:28
